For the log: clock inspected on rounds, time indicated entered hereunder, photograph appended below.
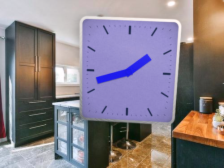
1:42
